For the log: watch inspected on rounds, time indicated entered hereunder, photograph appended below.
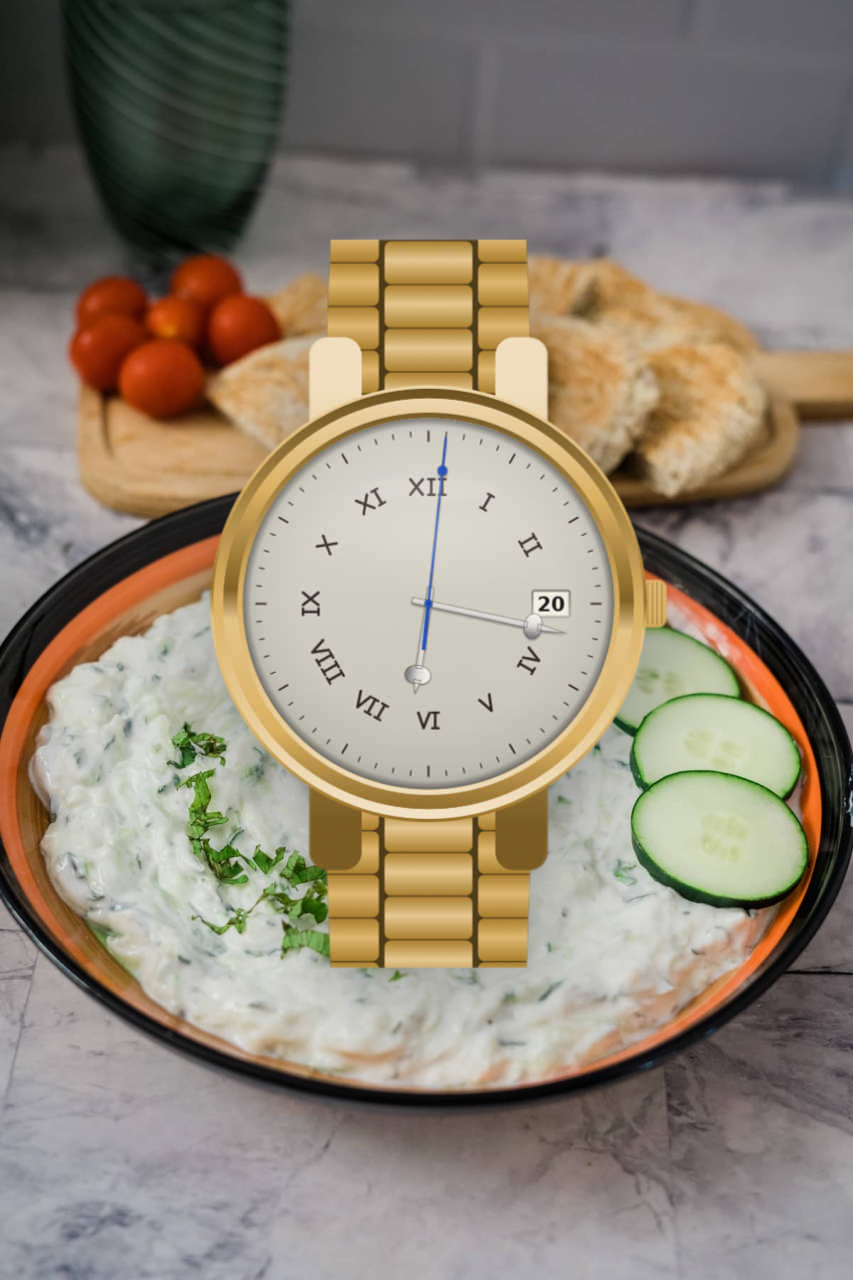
6:17:01
